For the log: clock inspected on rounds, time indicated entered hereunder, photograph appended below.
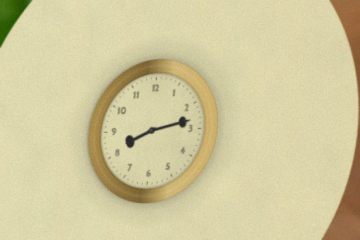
8:13
